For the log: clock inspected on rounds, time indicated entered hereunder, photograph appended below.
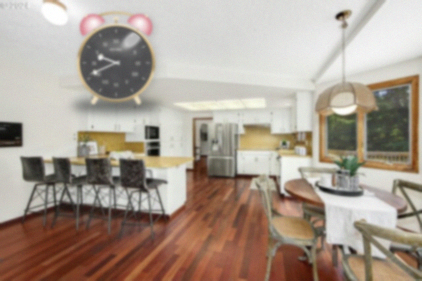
9:41
